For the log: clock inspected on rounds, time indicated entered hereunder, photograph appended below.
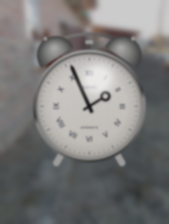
1:56
